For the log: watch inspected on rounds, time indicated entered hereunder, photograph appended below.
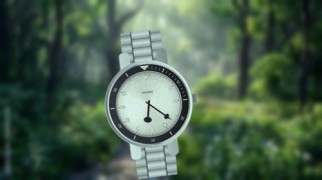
6:22
